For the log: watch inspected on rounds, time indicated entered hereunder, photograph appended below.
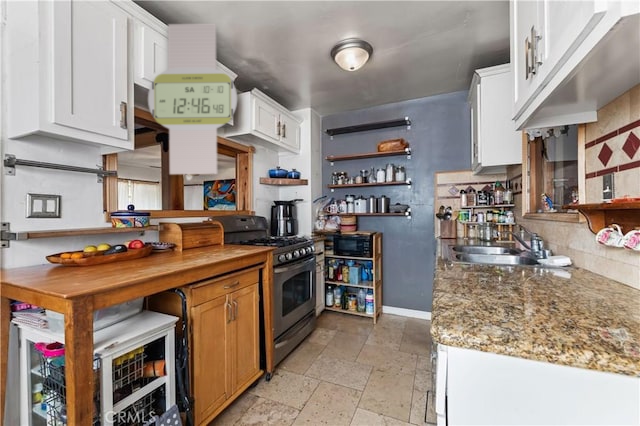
12:46
